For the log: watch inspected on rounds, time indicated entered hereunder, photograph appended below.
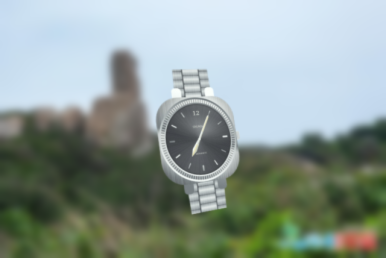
7:05
